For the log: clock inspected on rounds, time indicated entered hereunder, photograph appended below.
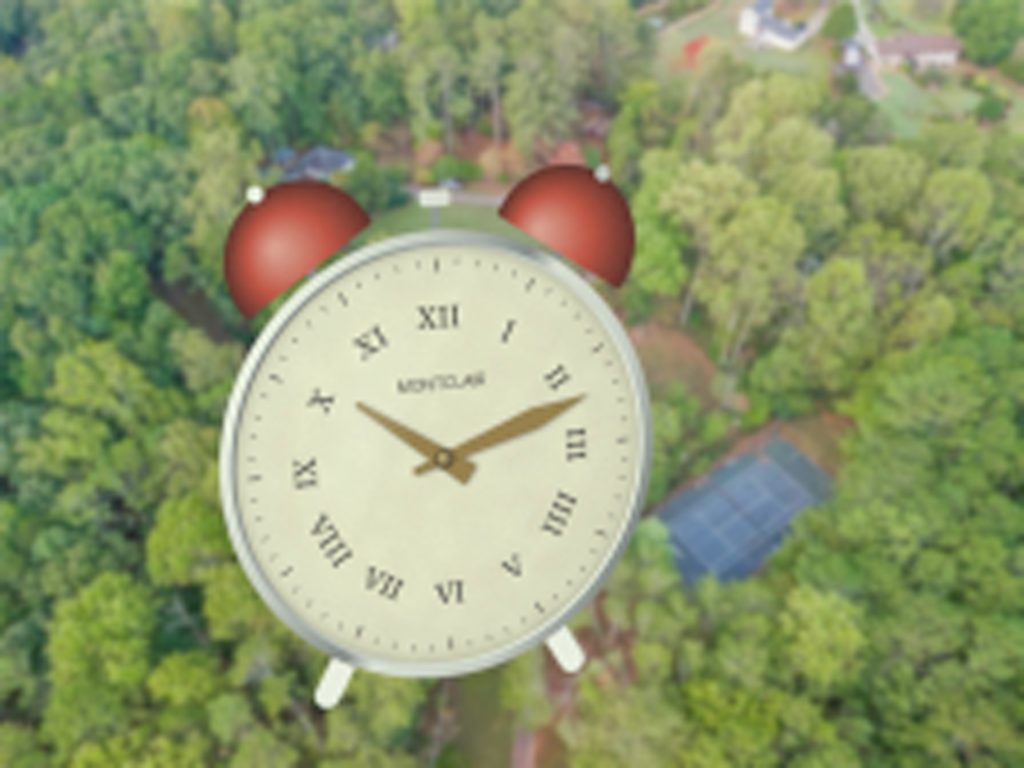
10:12
